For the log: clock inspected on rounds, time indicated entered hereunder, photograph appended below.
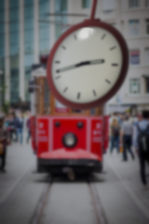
2:42
